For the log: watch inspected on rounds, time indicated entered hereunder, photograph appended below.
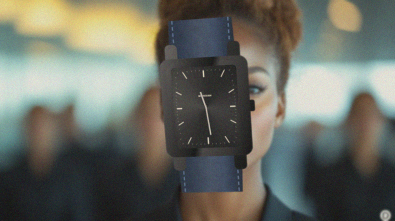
11:29
